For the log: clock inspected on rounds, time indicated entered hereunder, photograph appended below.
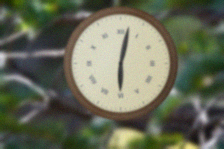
6:02
